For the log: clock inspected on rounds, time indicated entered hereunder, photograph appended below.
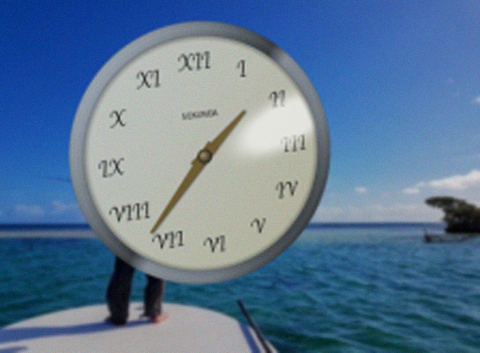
1:37
